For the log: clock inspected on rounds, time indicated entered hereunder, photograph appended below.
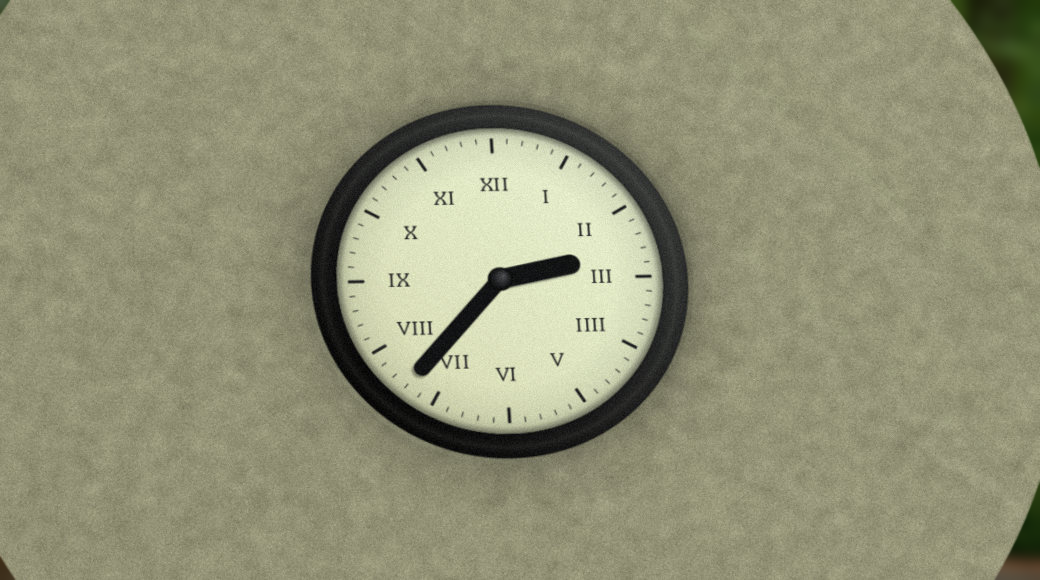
2:37
